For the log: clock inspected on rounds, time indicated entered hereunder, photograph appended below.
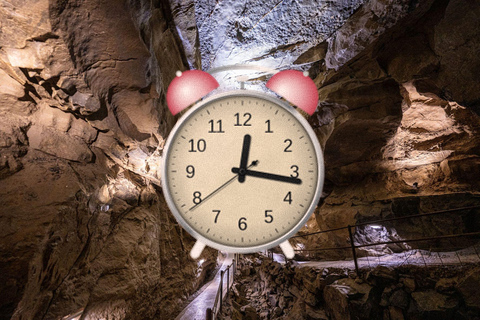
12:16:39
